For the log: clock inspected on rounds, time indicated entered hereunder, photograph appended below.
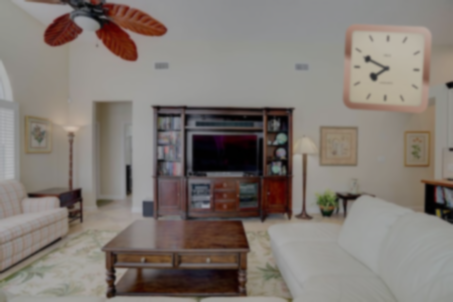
7:49
